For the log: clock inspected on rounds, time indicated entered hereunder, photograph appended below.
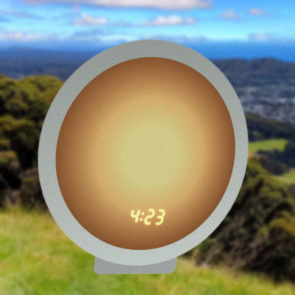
4:23
